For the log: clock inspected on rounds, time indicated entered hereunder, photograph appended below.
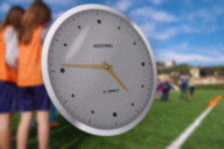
4:46
